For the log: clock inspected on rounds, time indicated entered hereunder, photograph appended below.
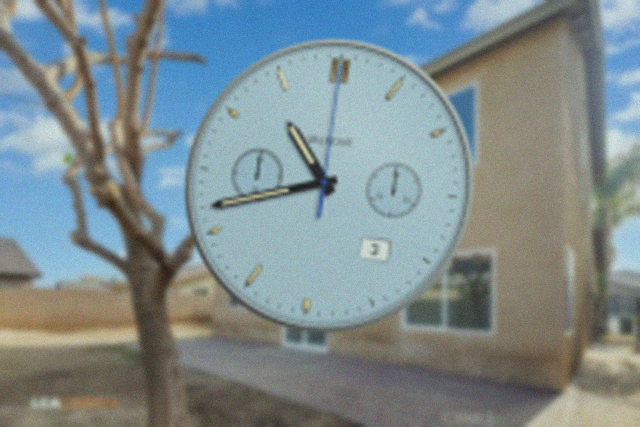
10:42
